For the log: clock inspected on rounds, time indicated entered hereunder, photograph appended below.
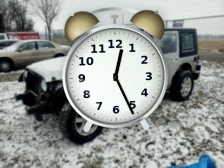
12:26
